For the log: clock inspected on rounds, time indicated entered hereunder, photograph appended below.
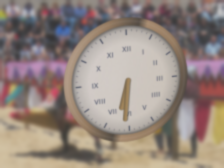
6:31
